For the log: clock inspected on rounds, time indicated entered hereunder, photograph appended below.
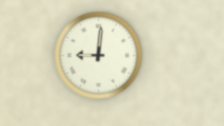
9:01
